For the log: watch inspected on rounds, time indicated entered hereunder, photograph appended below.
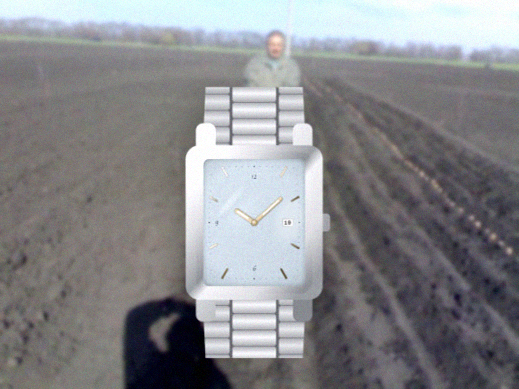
10:08
